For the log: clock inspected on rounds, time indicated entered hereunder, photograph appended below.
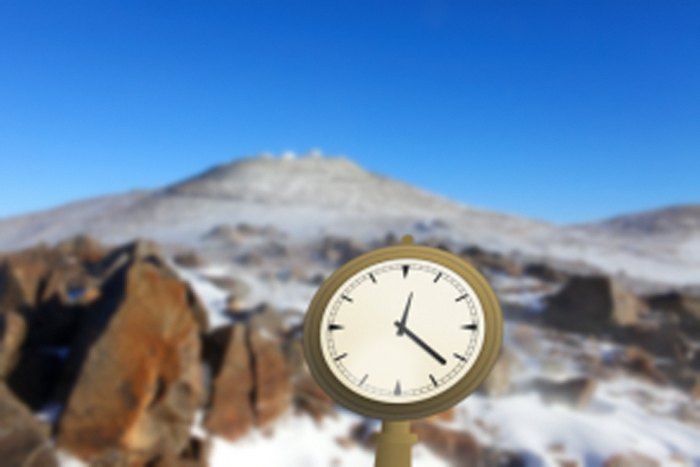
12:22
